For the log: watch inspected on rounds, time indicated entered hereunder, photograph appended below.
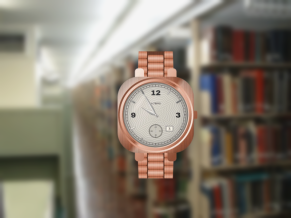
9:55
